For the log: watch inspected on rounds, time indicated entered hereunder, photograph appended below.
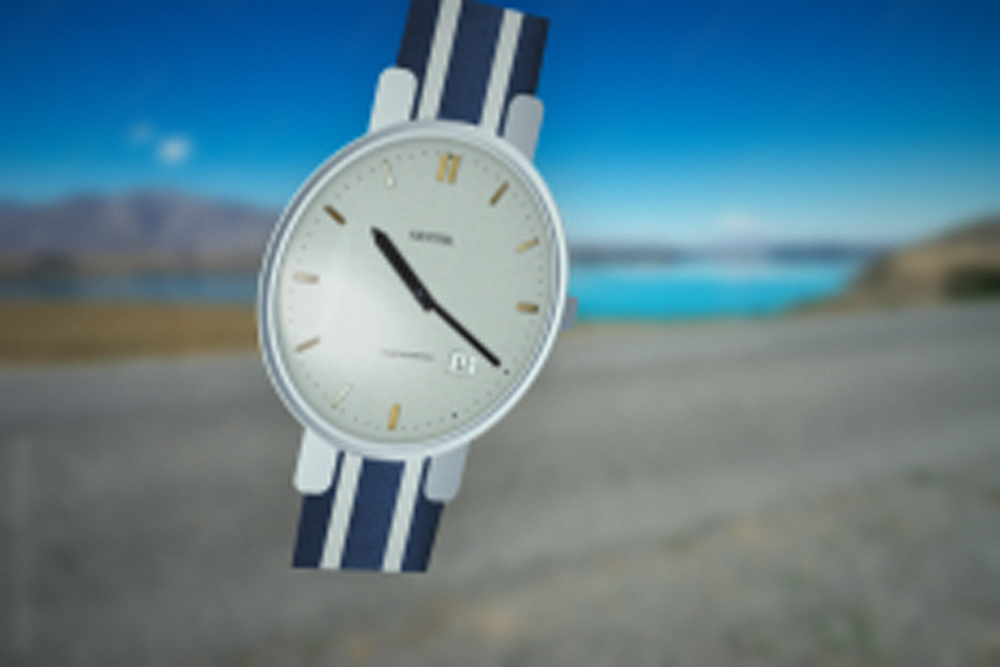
10:20
